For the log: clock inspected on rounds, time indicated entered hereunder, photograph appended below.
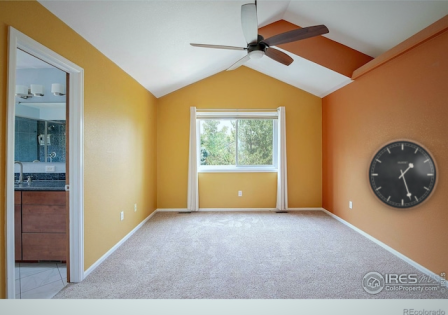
1:27
